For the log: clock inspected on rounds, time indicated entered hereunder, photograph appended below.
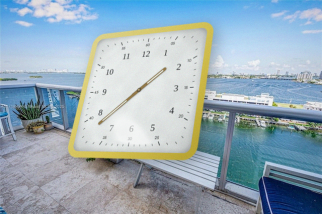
1:38
